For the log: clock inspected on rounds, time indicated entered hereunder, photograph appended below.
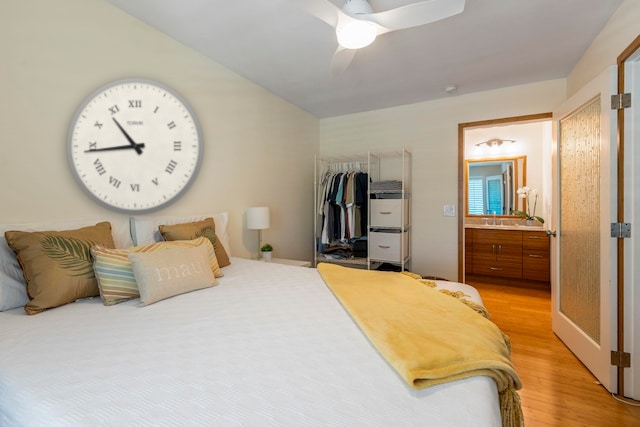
10:44
